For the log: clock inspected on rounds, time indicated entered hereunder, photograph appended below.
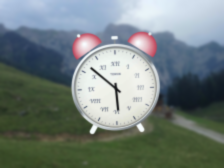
5:52
